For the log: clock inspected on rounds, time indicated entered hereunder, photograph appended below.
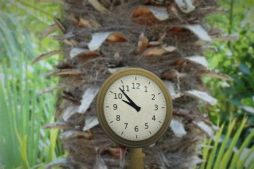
9:53
